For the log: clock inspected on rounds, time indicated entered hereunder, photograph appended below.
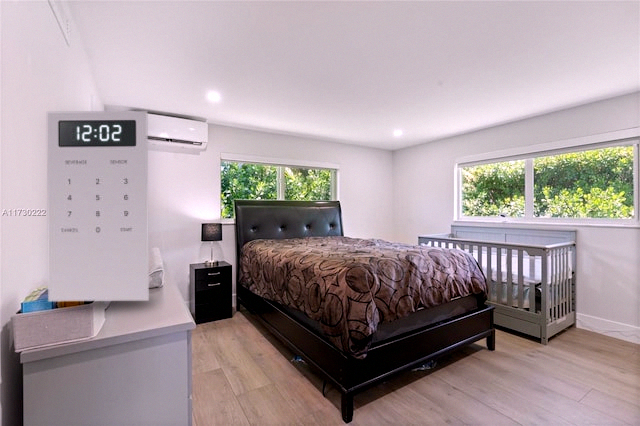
12:02
